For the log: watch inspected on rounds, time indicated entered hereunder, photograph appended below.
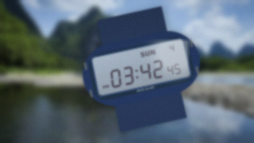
3:42
